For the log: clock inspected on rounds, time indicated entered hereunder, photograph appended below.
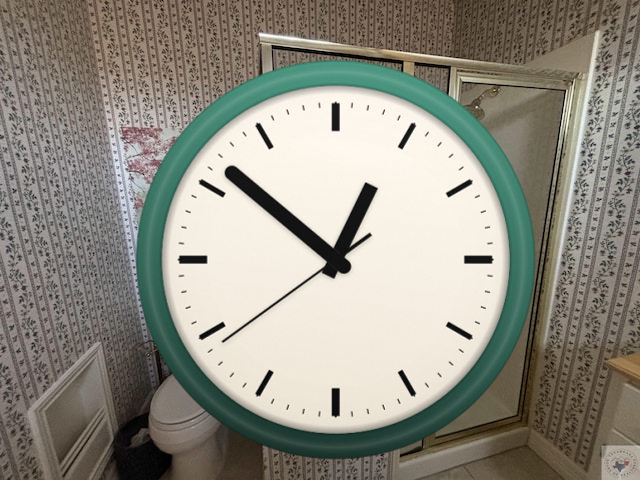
12:51:39
